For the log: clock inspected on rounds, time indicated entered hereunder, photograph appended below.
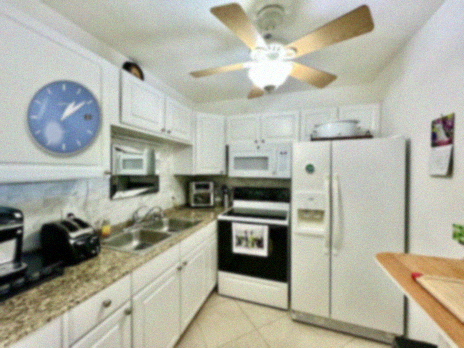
1:09
